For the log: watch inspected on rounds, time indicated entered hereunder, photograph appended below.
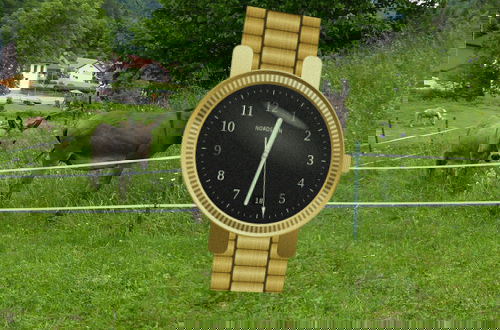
12:32:29
